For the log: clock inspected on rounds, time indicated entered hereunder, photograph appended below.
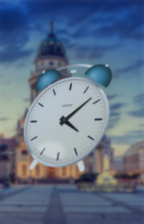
4:08
